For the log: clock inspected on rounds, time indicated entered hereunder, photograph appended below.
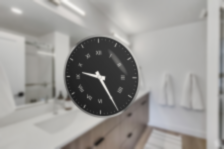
9:25
